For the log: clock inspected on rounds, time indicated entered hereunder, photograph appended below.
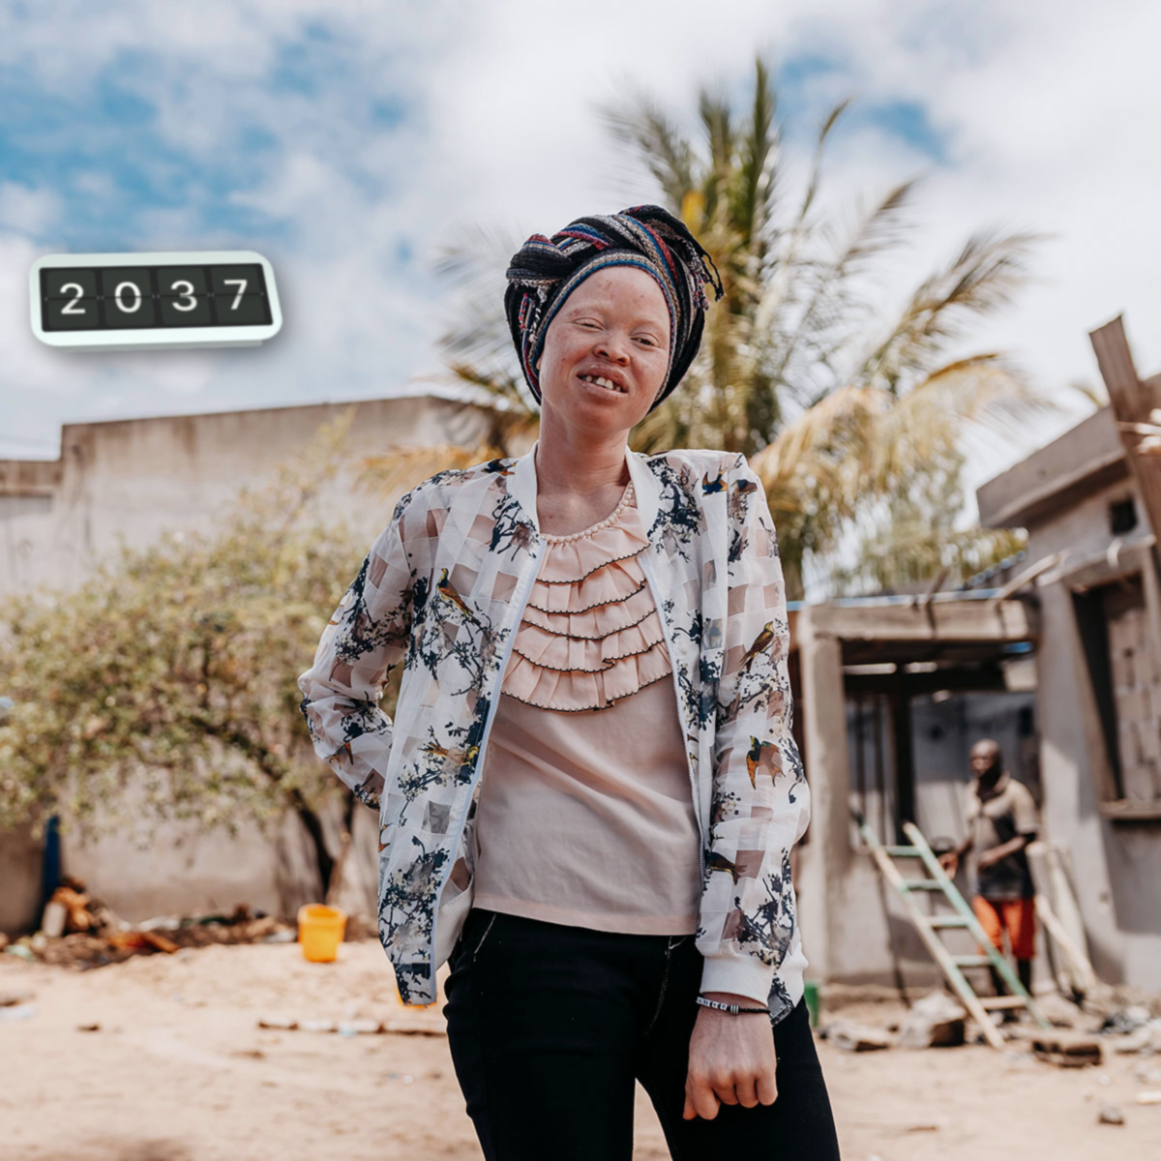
20:37
